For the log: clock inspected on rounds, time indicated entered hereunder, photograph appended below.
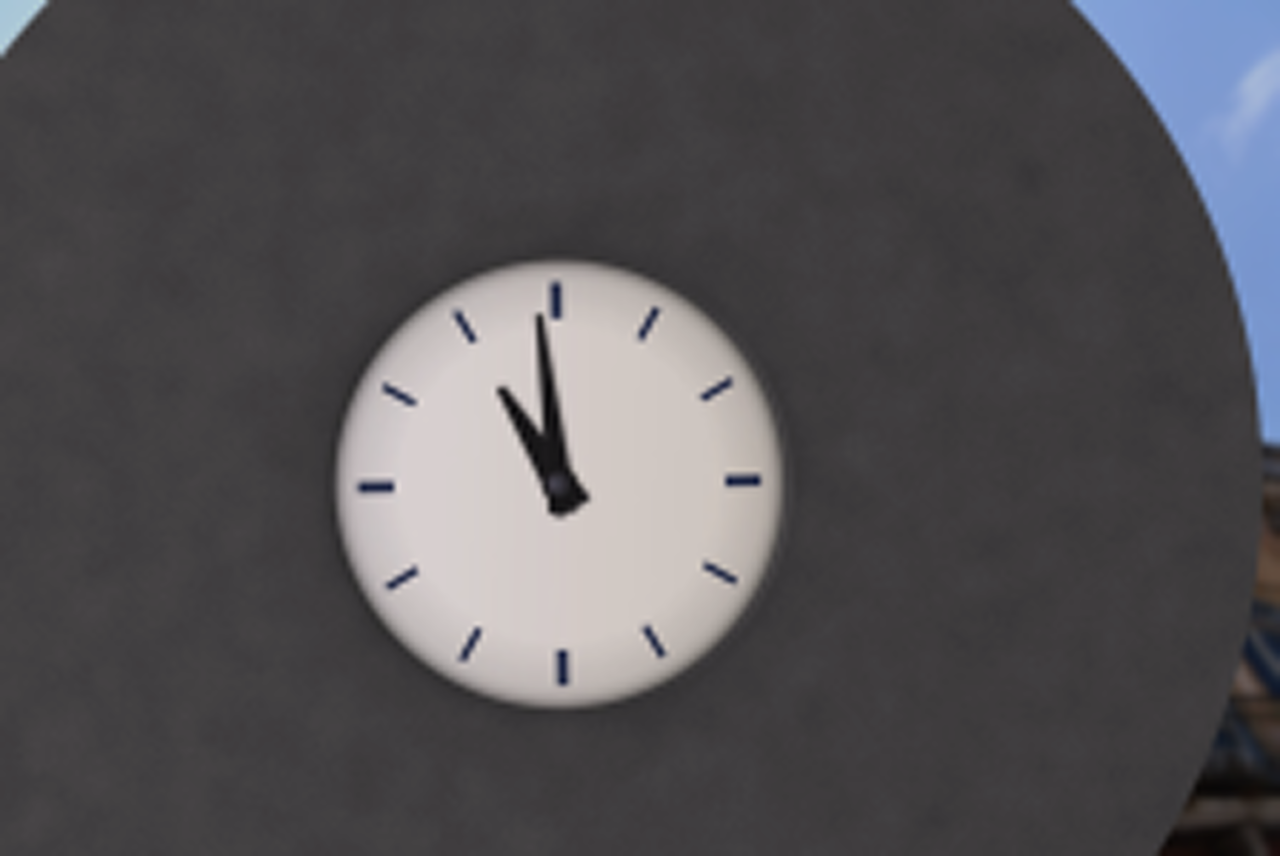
10:59
